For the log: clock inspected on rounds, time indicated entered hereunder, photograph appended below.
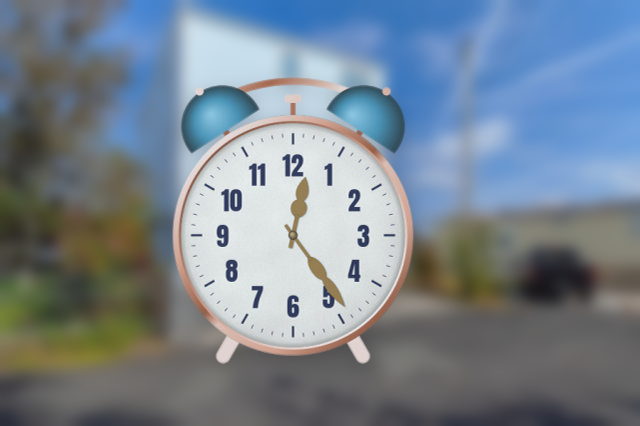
12:24
